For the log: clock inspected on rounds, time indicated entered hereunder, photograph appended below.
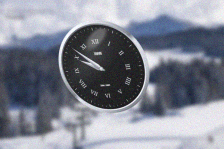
9:52
